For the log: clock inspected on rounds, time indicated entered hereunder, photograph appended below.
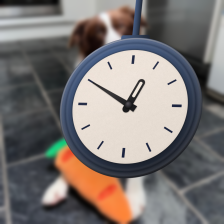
12:50
